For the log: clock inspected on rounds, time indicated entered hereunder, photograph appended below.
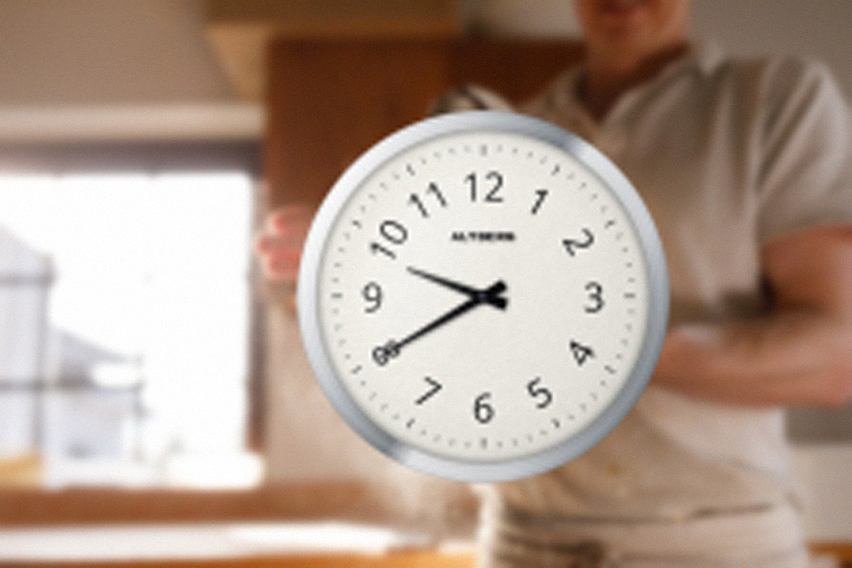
9:40
